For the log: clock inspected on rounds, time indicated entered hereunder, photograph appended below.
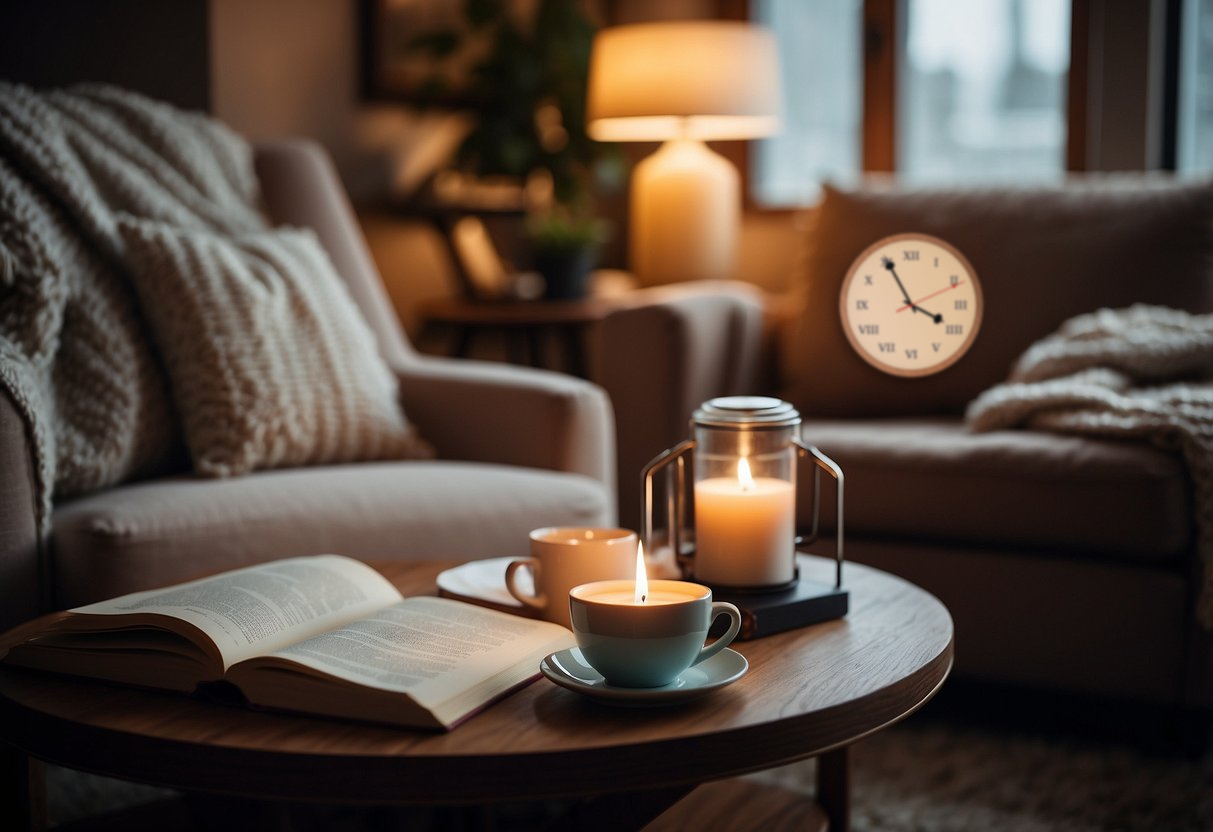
3:55:11
